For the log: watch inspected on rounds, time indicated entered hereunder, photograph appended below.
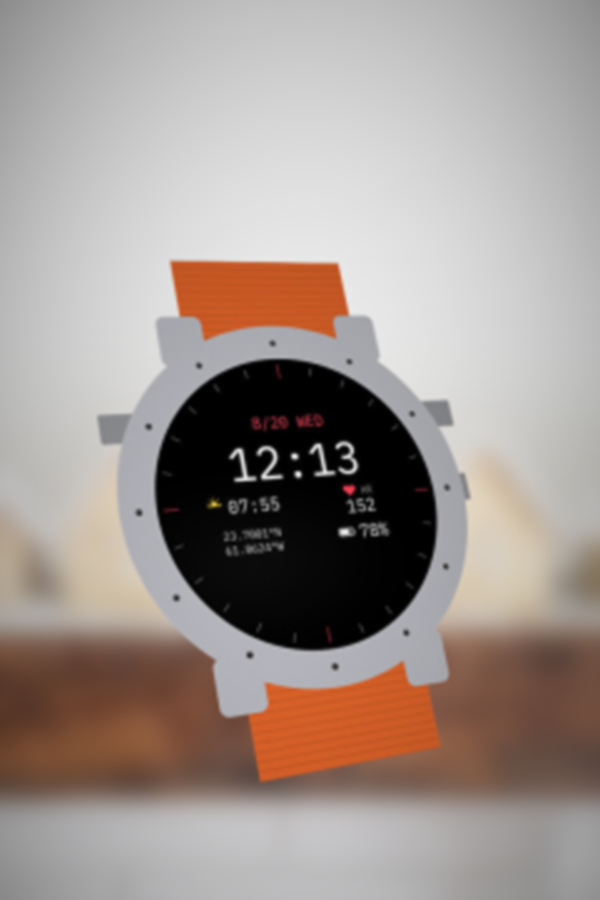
12:13
